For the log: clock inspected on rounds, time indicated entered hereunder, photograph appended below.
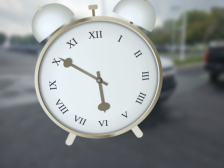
5:51
